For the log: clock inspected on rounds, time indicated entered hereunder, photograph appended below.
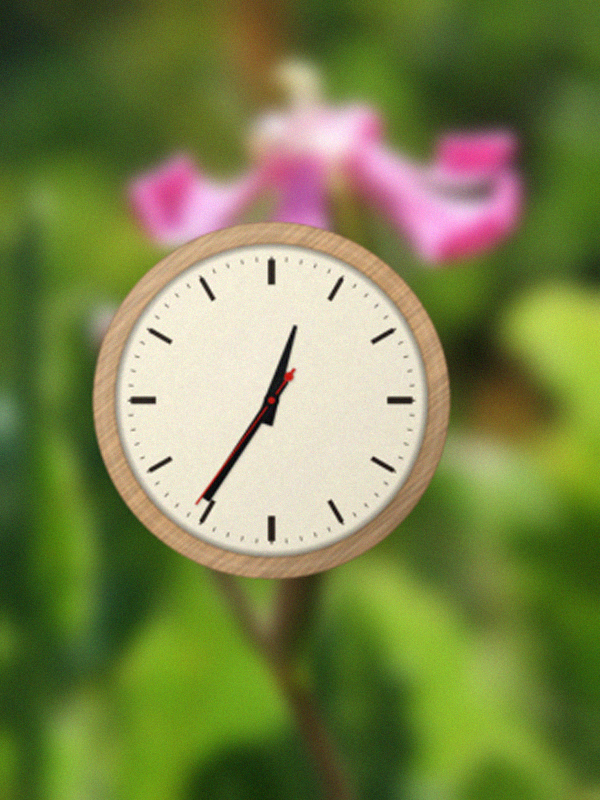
12:35:36
